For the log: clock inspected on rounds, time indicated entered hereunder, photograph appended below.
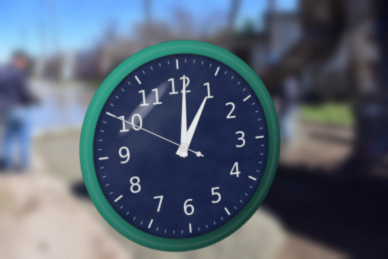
1:00:50
